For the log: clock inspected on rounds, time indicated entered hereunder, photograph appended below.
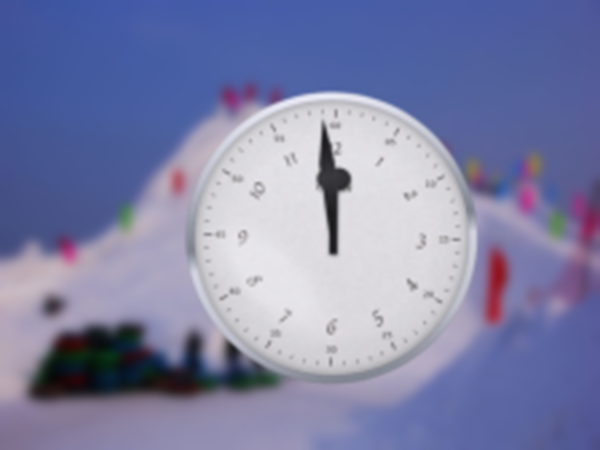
11:59
